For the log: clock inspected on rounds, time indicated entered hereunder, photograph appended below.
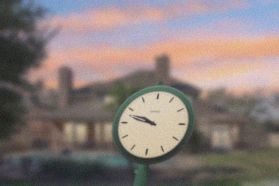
9:48
